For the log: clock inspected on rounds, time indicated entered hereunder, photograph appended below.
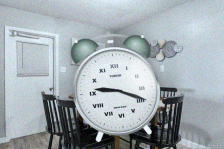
9:19
